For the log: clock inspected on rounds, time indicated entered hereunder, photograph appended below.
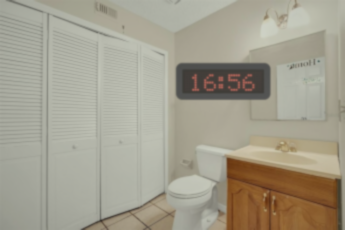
16:56
